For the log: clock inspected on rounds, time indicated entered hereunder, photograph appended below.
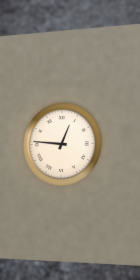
12:46
